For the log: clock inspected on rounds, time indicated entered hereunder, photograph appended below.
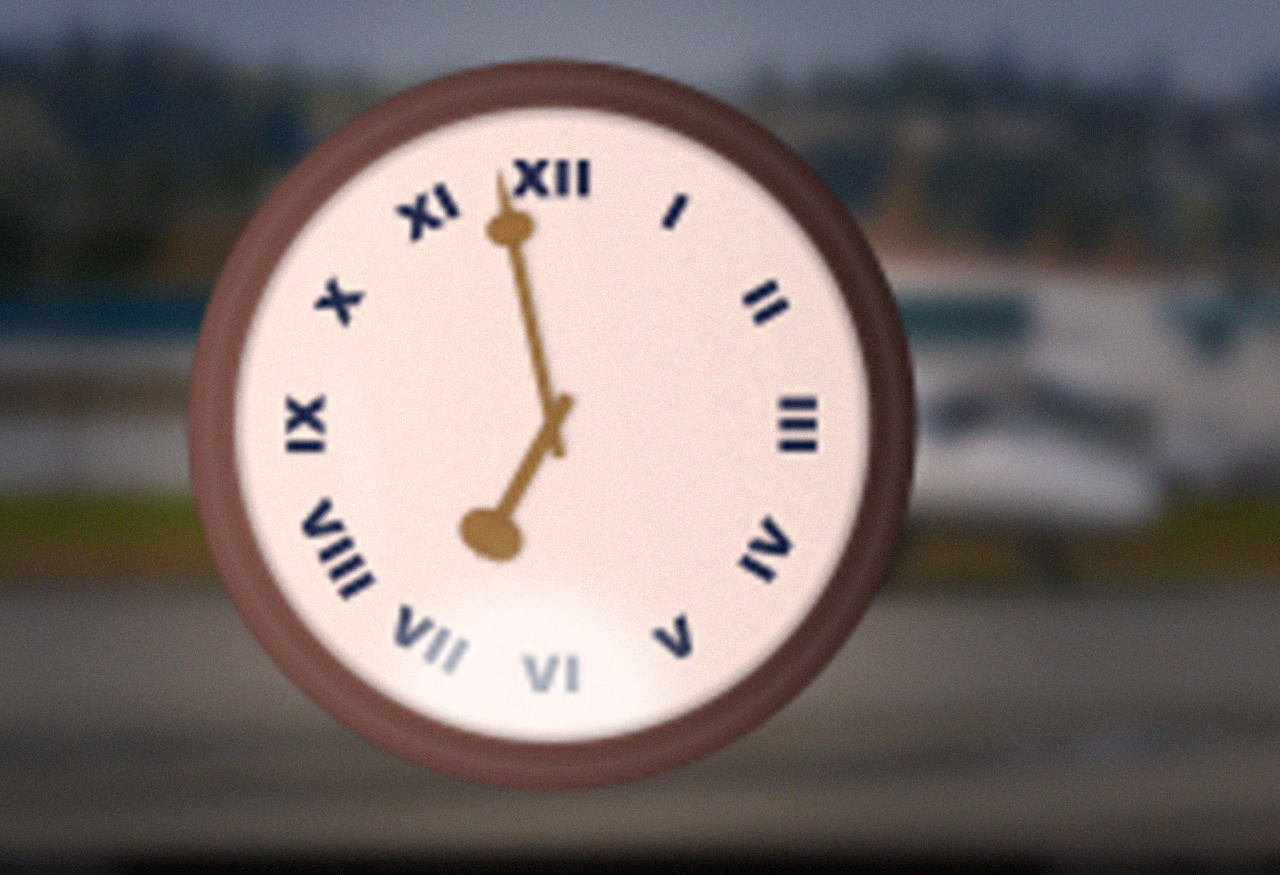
6:58
